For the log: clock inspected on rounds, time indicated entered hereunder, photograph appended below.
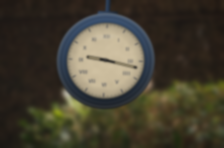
9:17
